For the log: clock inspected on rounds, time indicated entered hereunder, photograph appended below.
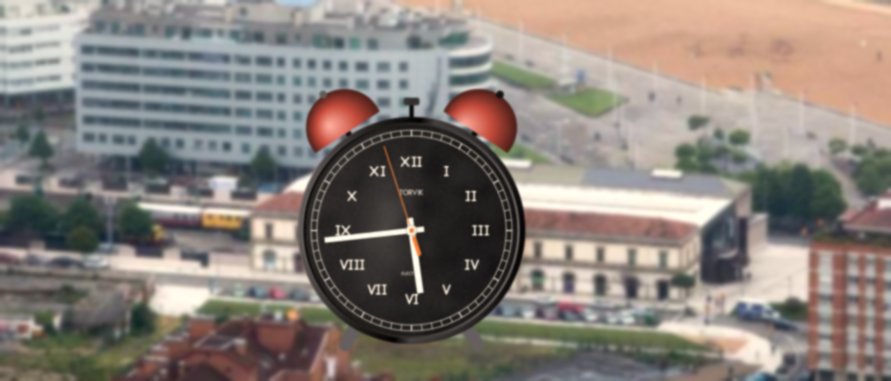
5:43:57
